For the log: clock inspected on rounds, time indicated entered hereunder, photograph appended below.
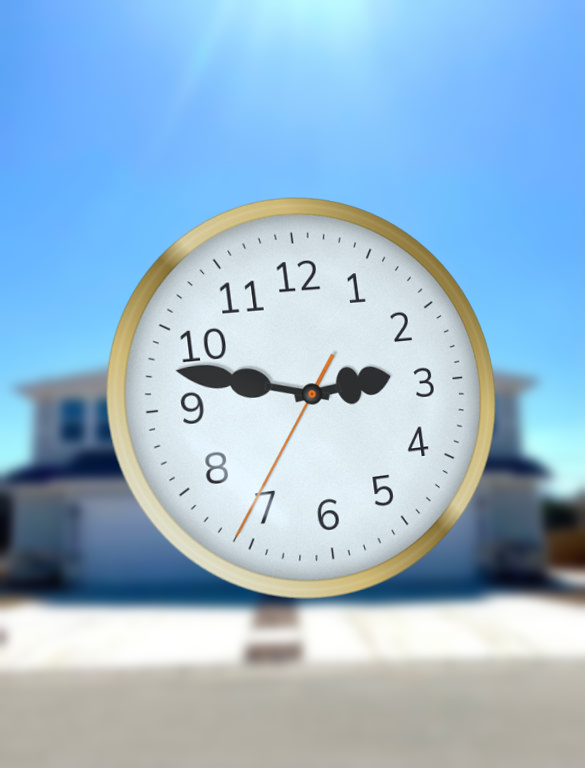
2:47:36
